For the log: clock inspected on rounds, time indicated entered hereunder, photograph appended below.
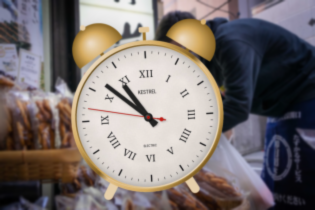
10:51:47
